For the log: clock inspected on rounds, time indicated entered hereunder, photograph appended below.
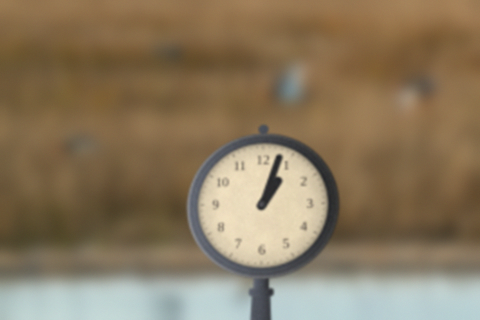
1:03
